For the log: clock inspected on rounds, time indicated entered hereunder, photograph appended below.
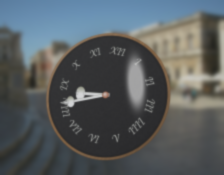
8:41
